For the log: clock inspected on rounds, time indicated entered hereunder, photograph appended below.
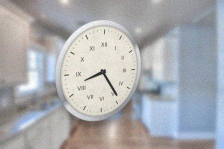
8:24
